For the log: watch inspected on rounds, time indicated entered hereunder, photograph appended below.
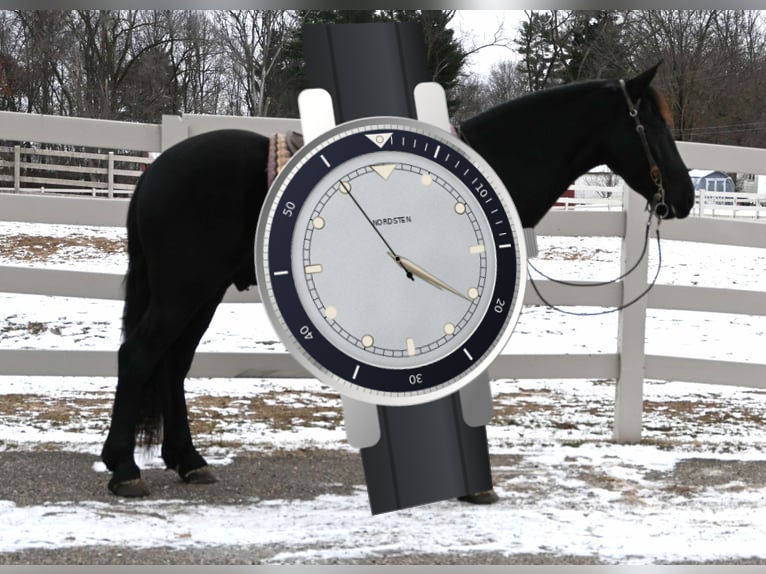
4:20:55
